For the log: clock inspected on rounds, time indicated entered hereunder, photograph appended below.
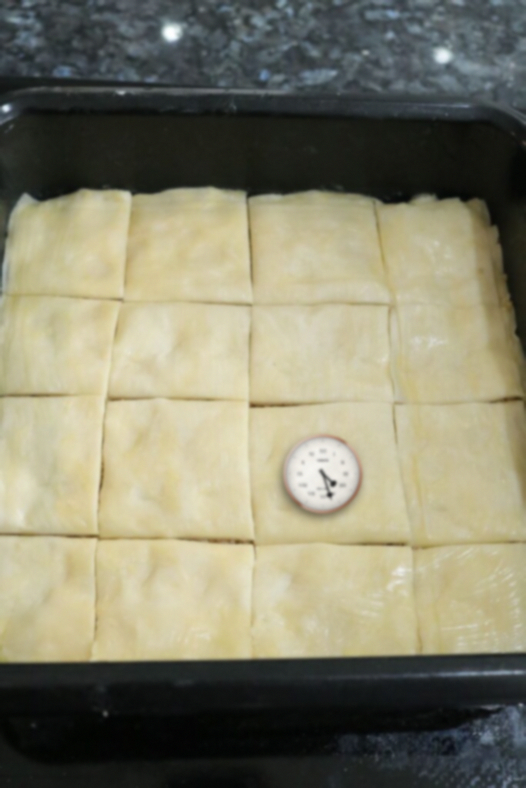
4:27
